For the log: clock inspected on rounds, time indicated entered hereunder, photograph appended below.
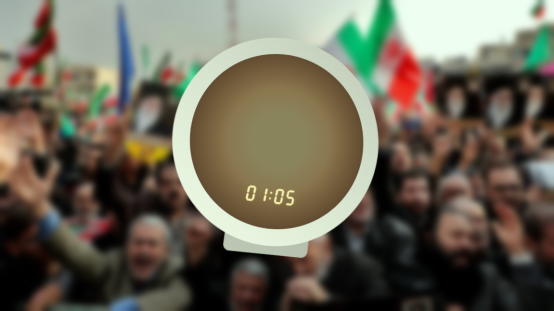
1:05
